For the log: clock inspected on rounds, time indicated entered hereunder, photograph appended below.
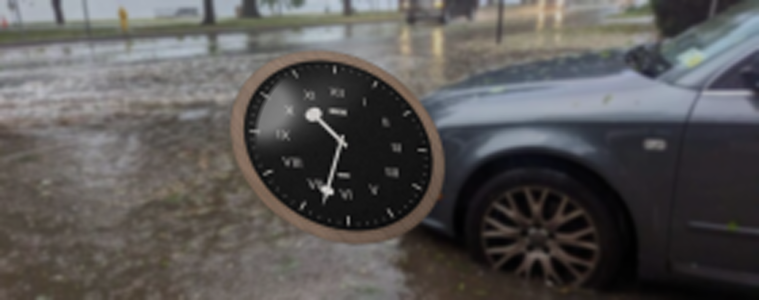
10:33
